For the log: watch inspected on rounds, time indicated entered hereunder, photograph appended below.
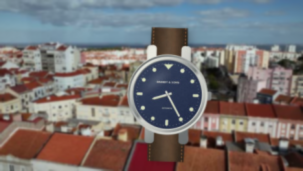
8:25
